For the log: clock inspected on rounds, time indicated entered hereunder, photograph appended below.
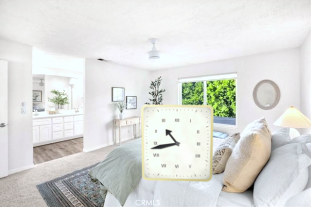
10:43
